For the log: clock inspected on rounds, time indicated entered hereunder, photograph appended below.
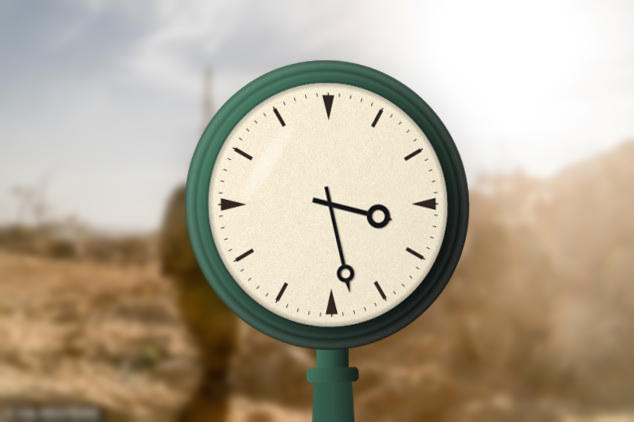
3:28
